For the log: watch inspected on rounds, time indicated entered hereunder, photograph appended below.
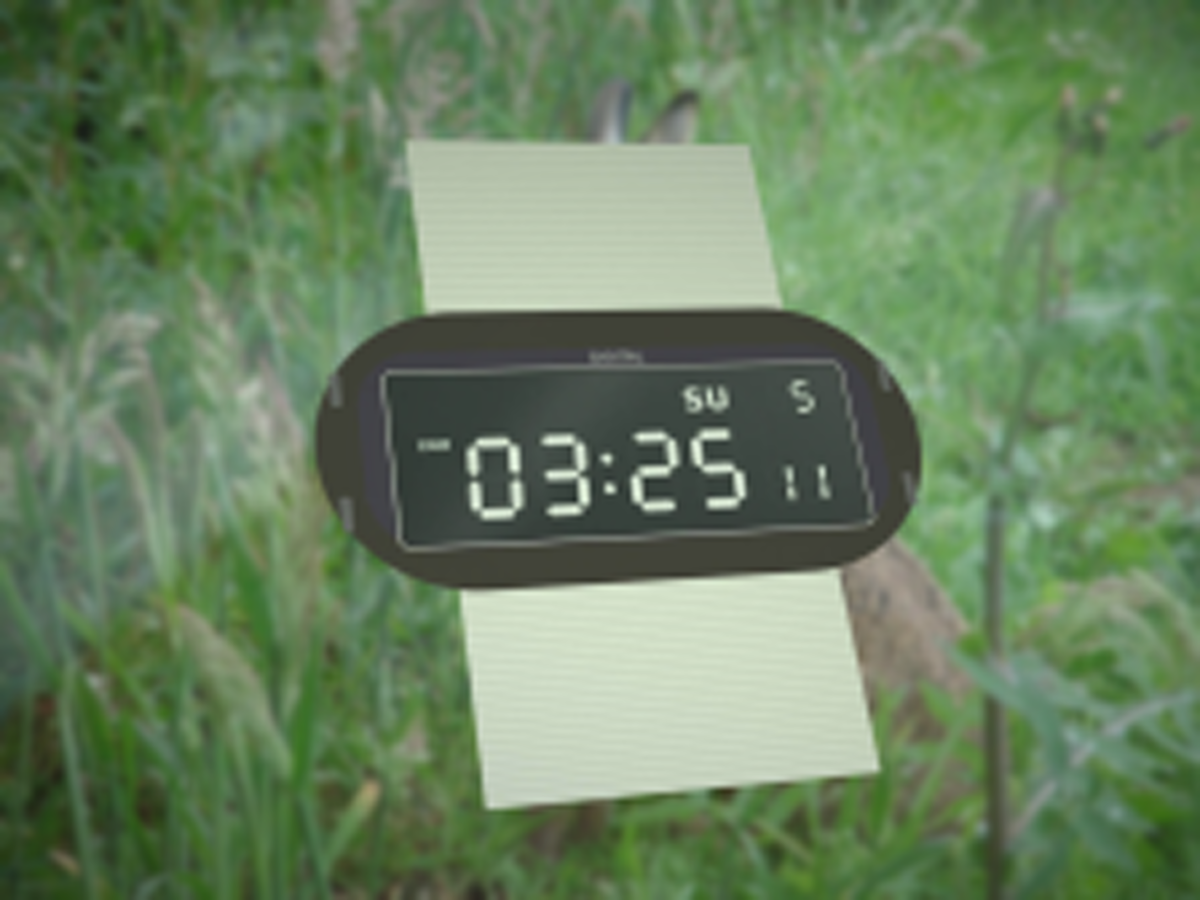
3:25:11
